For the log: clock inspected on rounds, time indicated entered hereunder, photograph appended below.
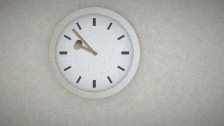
9:53
